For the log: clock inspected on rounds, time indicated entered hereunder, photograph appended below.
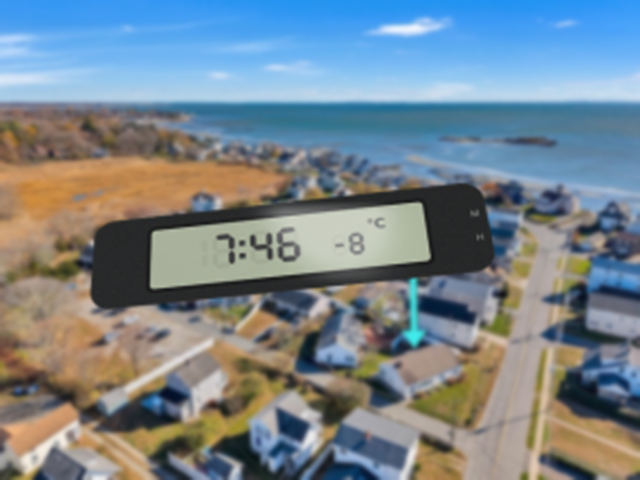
7:46
